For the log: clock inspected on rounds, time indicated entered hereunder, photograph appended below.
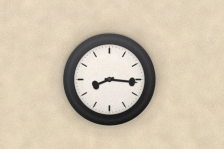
8:16
